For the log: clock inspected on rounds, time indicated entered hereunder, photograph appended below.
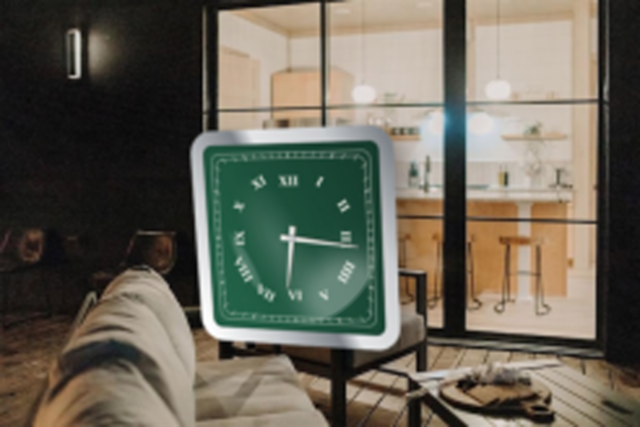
6:16
